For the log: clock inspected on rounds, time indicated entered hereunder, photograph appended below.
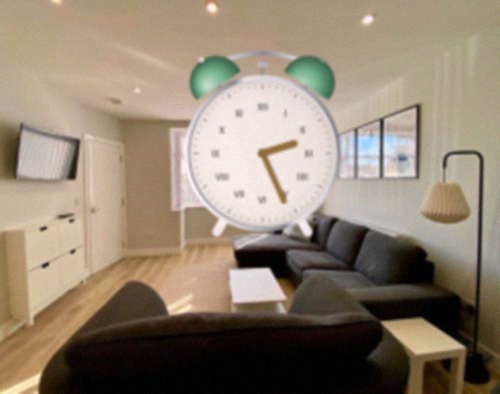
2:26
